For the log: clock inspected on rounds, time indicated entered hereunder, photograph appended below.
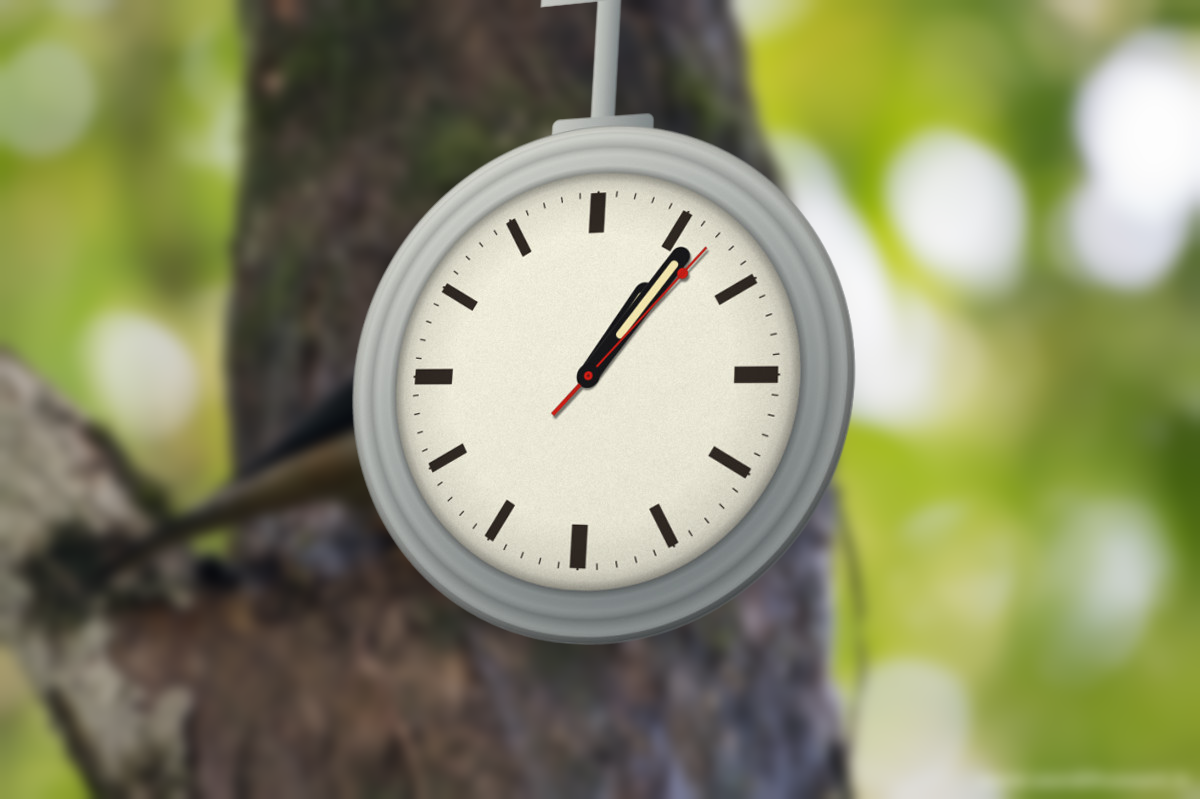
1:06:07
